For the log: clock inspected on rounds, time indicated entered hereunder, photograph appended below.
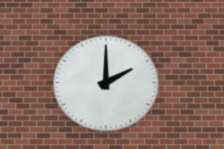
2:00
